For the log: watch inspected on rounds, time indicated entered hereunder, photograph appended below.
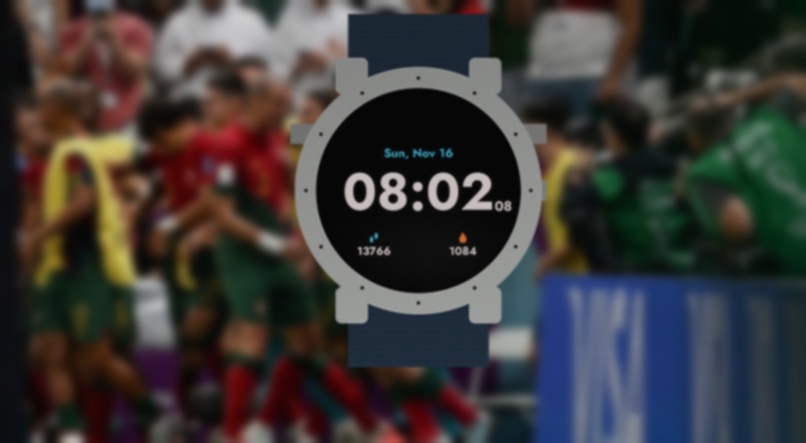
8:02:08
